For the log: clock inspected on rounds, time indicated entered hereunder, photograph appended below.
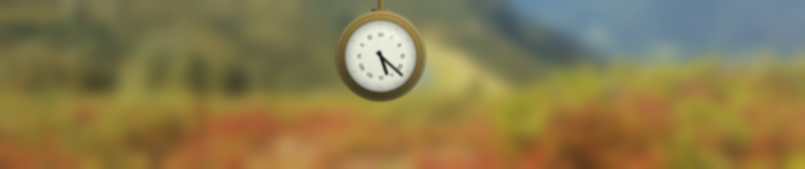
5:22
